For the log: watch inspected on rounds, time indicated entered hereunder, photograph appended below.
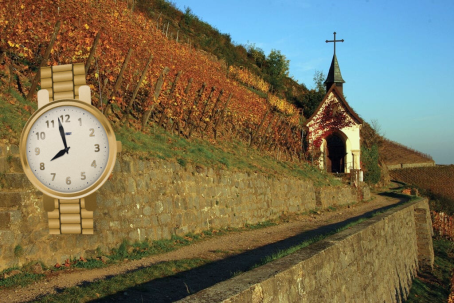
7:58
